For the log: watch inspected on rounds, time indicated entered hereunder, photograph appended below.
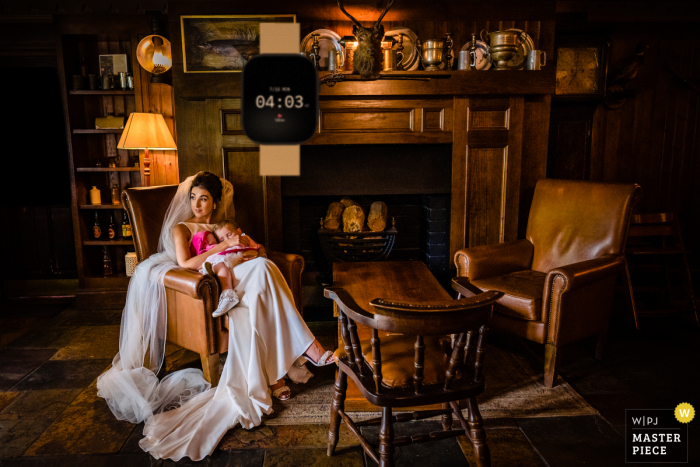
4:03
